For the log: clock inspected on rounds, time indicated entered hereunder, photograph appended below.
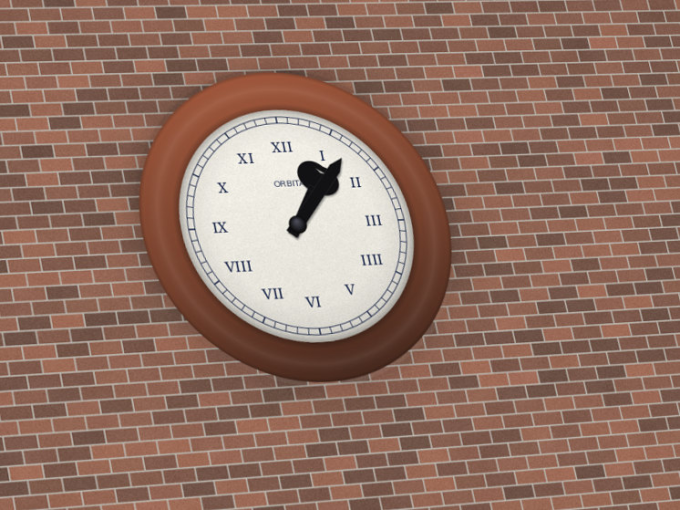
1:07
